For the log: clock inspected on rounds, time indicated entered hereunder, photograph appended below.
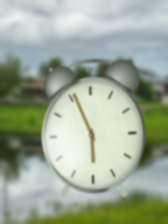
5:56
